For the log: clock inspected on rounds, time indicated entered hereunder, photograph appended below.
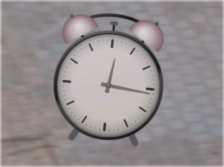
12:16
